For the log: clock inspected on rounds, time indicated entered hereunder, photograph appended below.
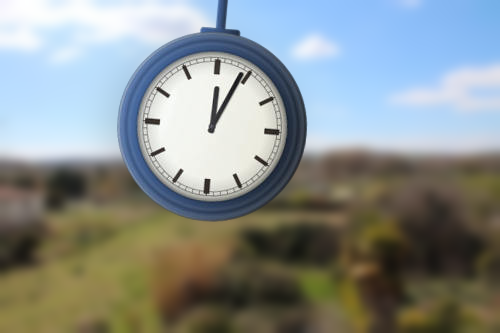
12:04
